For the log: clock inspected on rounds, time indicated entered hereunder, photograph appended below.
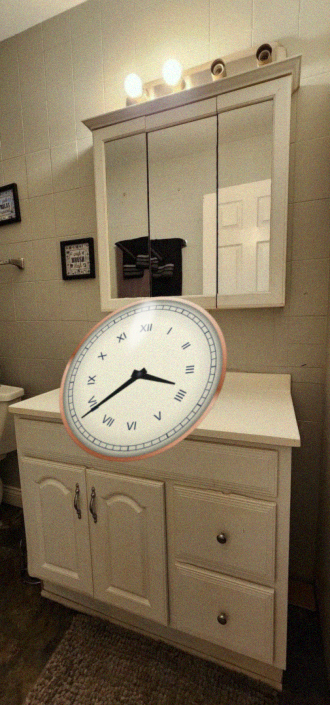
3:39
